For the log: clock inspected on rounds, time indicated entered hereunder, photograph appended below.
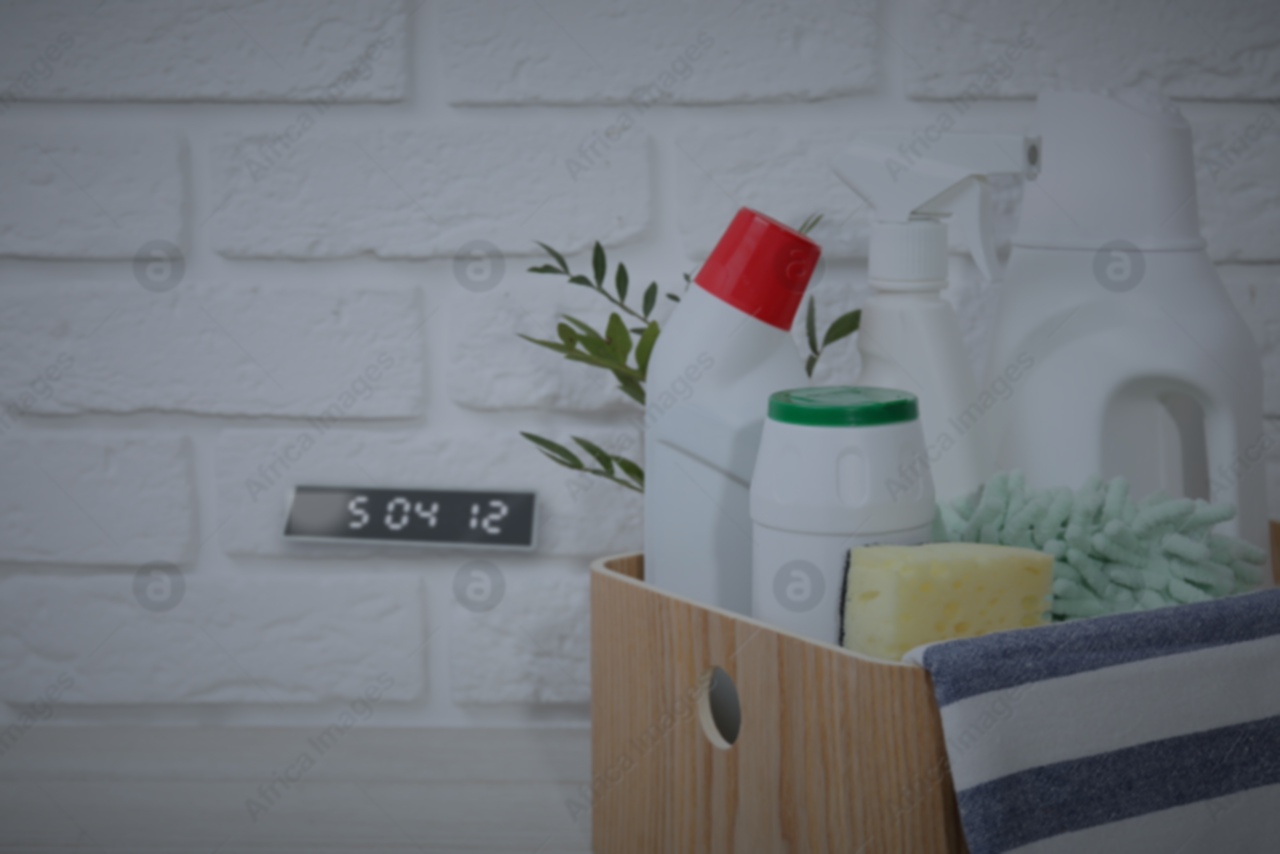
5:04:12
